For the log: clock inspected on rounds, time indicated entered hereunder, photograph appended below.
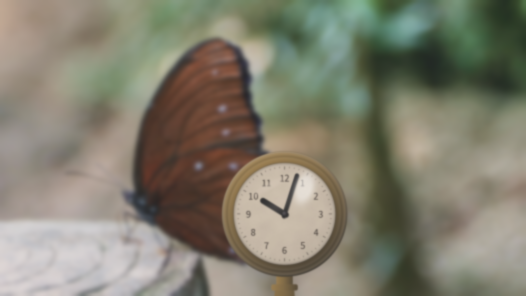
10:03
